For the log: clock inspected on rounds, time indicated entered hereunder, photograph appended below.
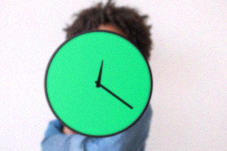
12:21
